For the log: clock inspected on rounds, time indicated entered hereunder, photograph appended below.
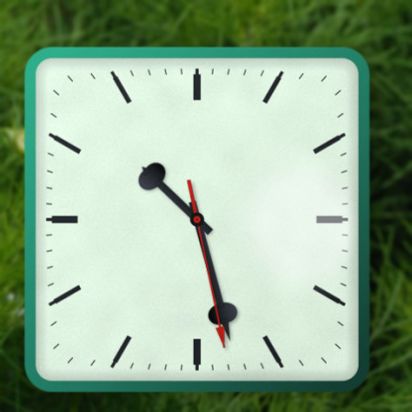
10:27:28
